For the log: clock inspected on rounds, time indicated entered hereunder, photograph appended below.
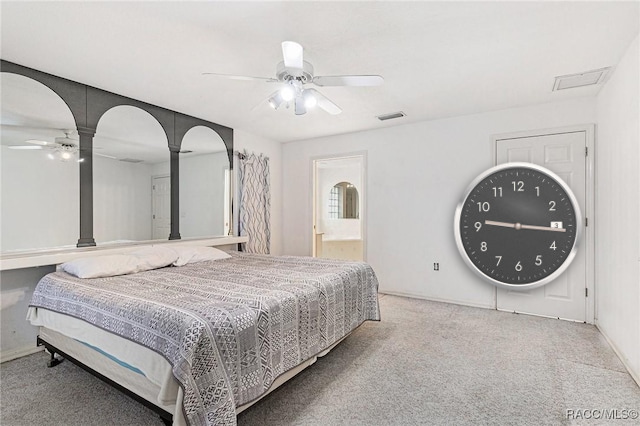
9:16
